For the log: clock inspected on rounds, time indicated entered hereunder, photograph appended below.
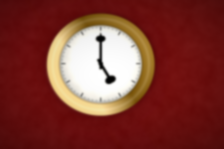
5:00
